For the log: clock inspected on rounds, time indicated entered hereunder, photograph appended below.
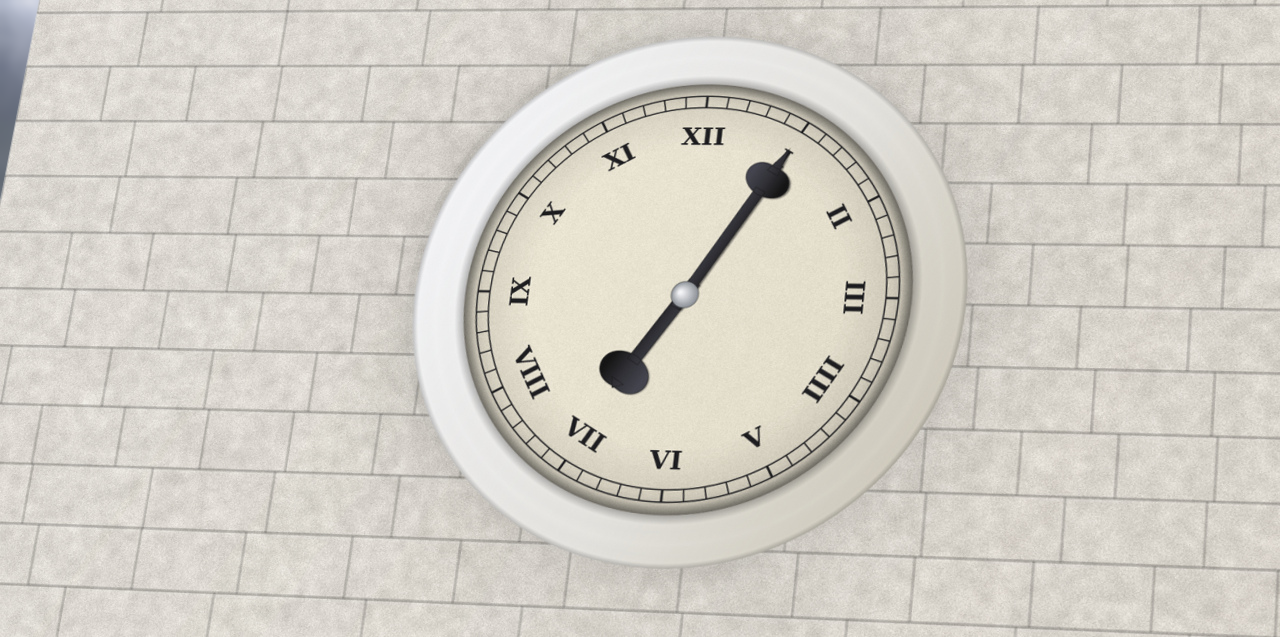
7:05
